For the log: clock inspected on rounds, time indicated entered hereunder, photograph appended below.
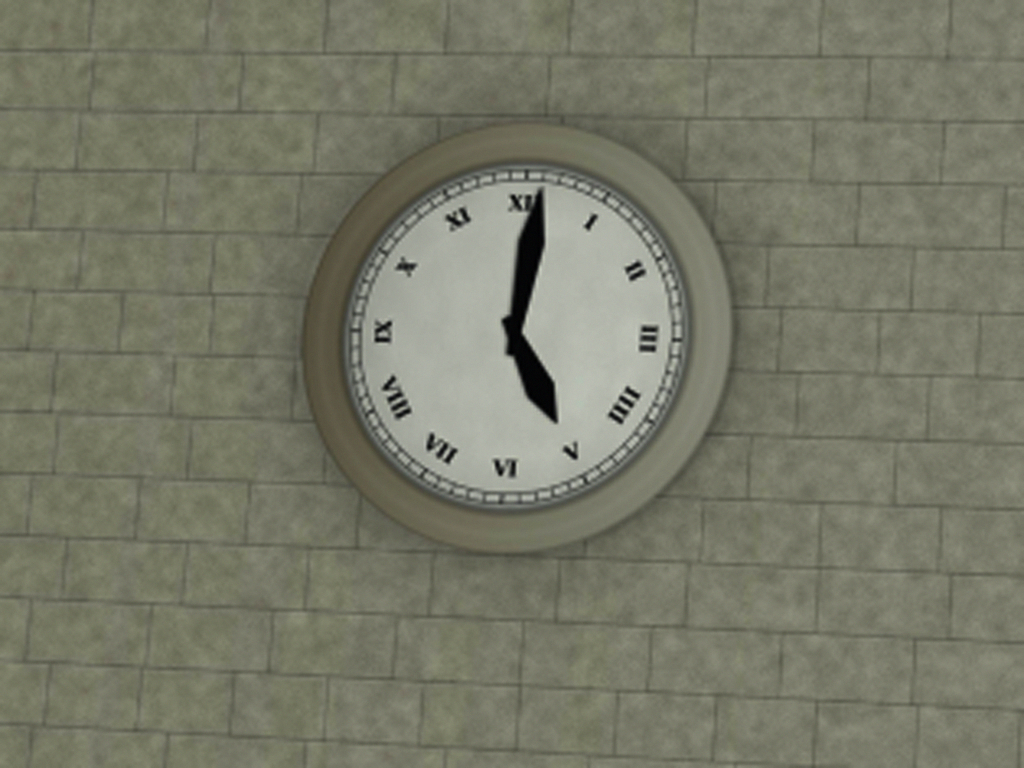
5:01
